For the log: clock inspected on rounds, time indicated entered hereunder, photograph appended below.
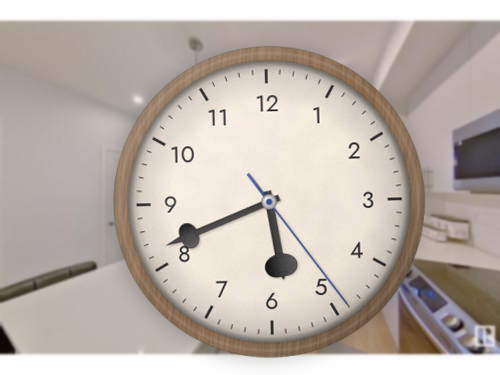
5:41:24
